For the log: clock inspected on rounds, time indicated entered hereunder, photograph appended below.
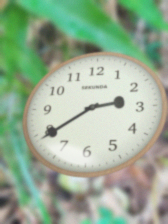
2:39
